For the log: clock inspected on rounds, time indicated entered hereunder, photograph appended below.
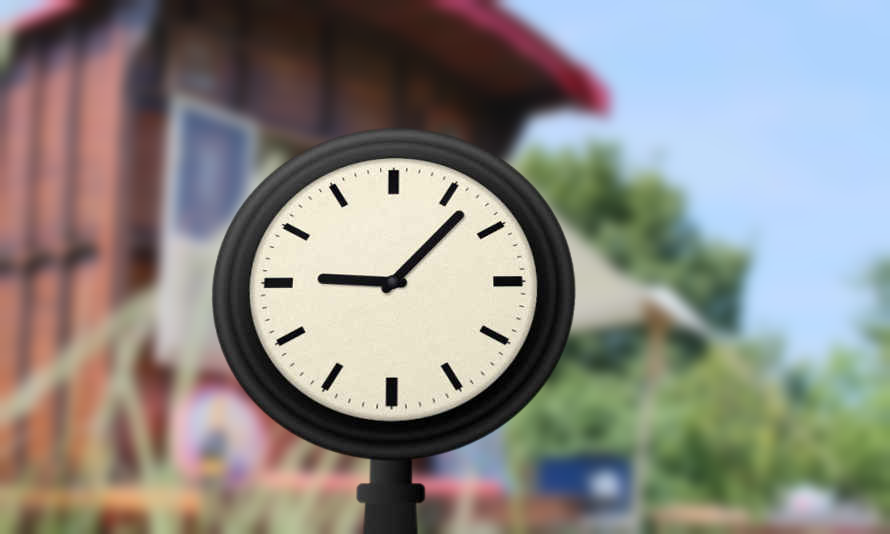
9:07
